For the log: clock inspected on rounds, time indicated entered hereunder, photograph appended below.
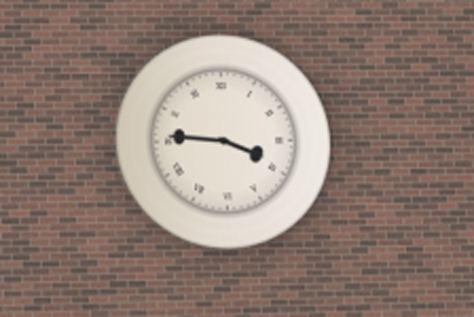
3:46
